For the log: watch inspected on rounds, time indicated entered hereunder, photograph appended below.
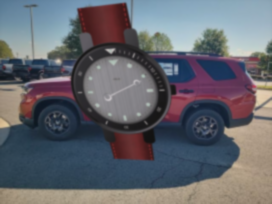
8:11
